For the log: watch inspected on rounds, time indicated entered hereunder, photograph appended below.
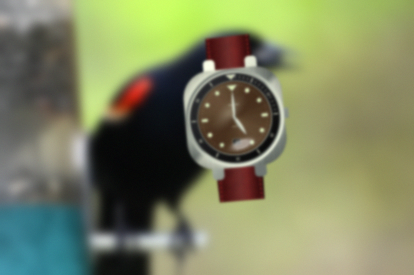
5:00
